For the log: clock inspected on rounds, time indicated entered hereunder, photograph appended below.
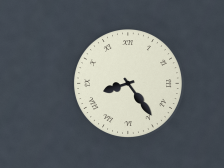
8:24
